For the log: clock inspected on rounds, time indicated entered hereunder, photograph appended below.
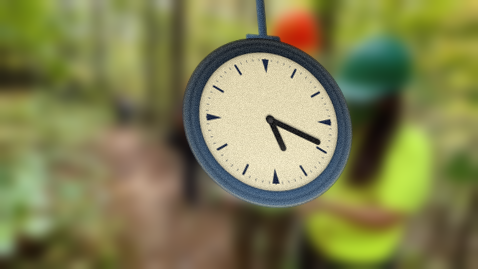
5:19
